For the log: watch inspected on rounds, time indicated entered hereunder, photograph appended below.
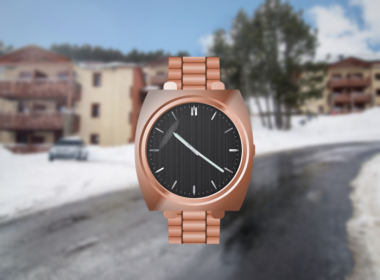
10:21
